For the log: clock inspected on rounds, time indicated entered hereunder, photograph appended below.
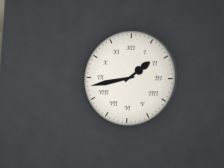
1:43
